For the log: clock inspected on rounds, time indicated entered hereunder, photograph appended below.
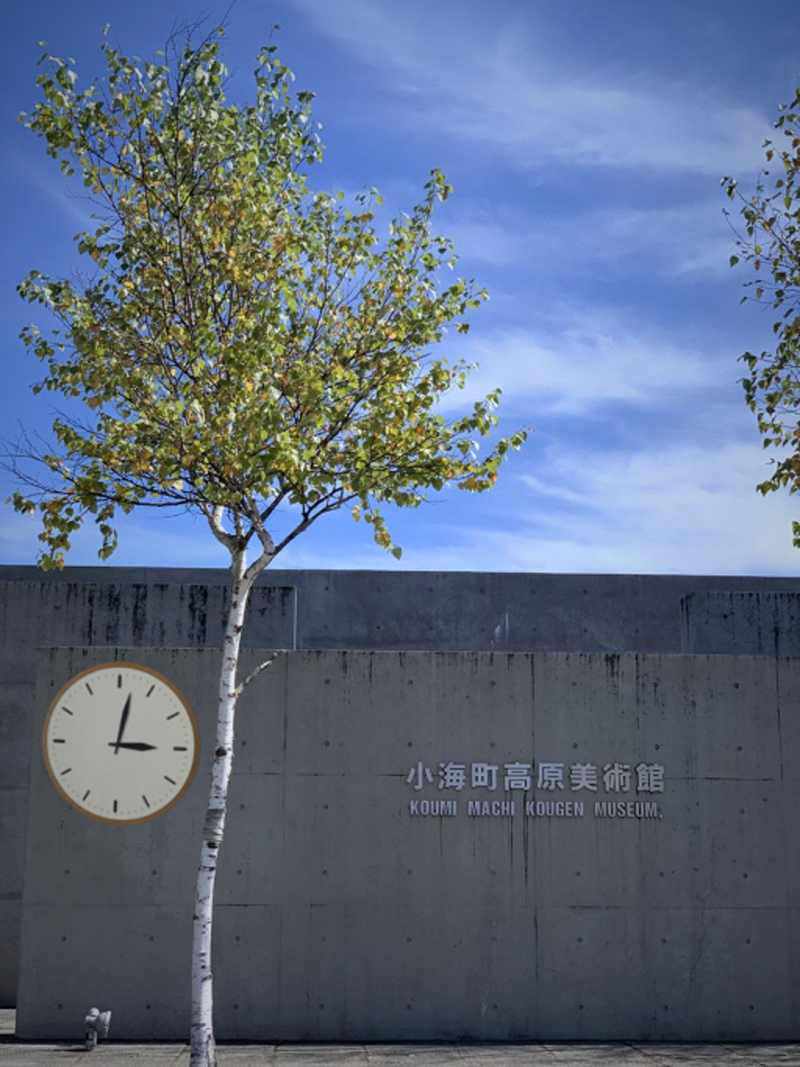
3:02
